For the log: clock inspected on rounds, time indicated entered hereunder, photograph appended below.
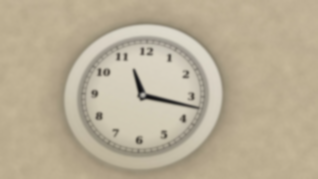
11:17
